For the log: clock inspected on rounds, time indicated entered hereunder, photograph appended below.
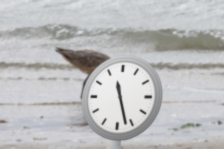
11:27
